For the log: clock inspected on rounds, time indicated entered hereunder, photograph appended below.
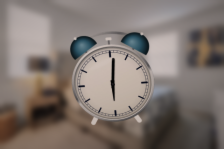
6:01
